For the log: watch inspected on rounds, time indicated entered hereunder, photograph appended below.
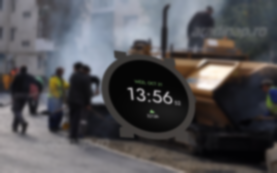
13:56
